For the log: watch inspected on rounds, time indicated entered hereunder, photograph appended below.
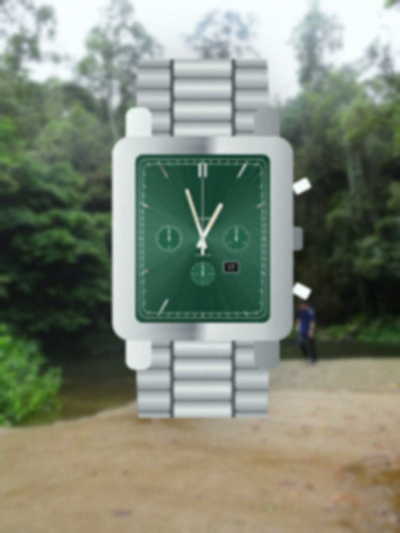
12:57
